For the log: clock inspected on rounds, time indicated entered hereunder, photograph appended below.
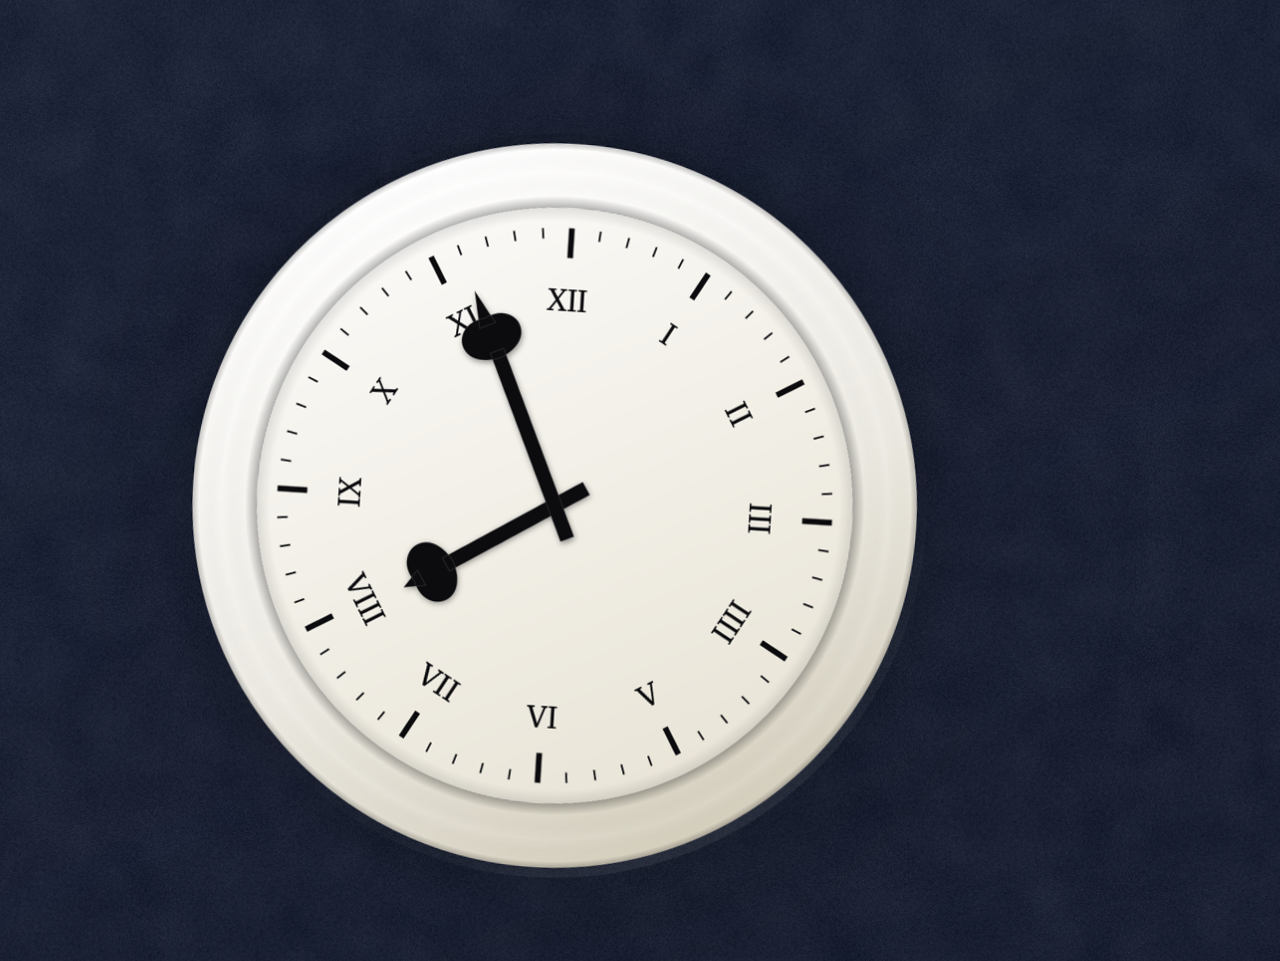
7:56
